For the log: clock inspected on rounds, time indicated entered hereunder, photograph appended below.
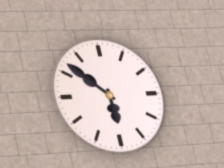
5:52
